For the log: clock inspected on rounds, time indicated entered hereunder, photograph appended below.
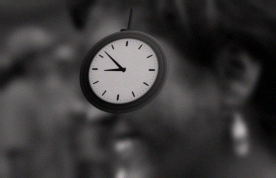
8:52
